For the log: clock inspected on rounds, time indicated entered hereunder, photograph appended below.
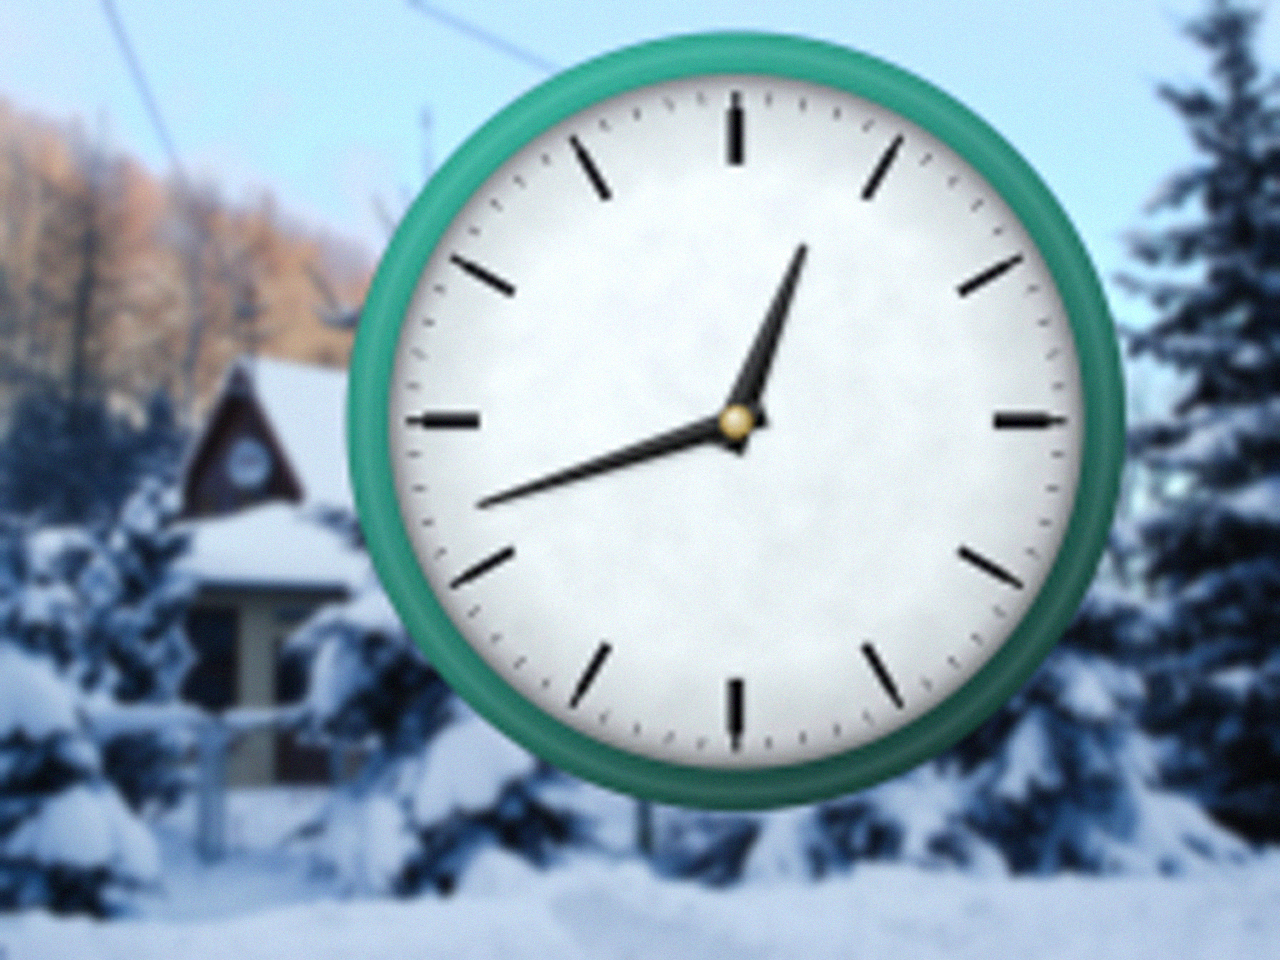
12:42
